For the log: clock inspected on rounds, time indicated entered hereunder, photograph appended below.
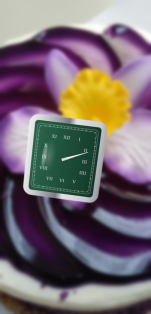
2:11
